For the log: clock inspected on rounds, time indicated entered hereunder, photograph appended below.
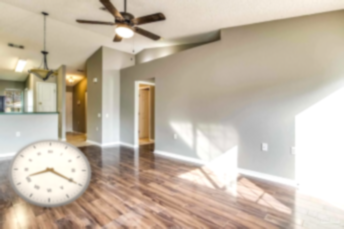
8:20
